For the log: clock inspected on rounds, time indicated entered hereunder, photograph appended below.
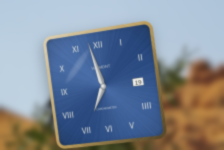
6:58
